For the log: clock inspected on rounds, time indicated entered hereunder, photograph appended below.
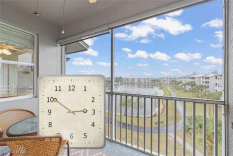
2:51
